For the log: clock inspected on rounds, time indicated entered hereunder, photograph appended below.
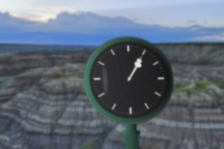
1:05
